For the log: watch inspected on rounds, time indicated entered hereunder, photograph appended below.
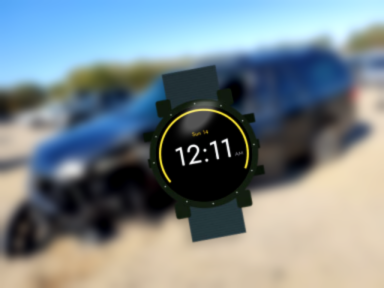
12:11
